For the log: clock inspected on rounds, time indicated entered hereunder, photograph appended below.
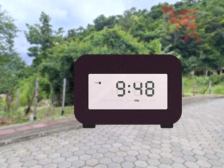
9:48
